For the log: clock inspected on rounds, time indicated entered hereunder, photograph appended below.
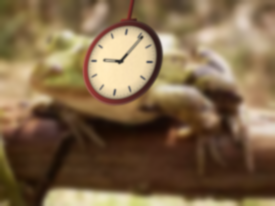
9:06
